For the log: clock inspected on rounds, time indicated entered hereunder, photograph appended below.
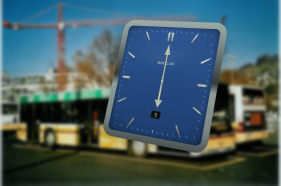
6:00
